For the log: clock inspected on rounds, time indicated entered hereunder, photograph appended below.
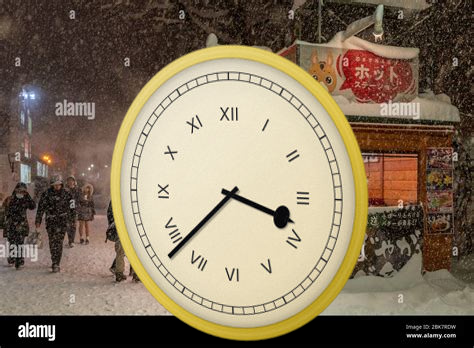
3:38
